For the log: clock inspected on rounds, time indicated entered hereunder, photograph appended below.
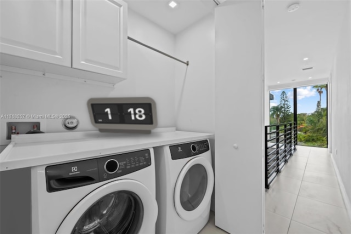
1:18
